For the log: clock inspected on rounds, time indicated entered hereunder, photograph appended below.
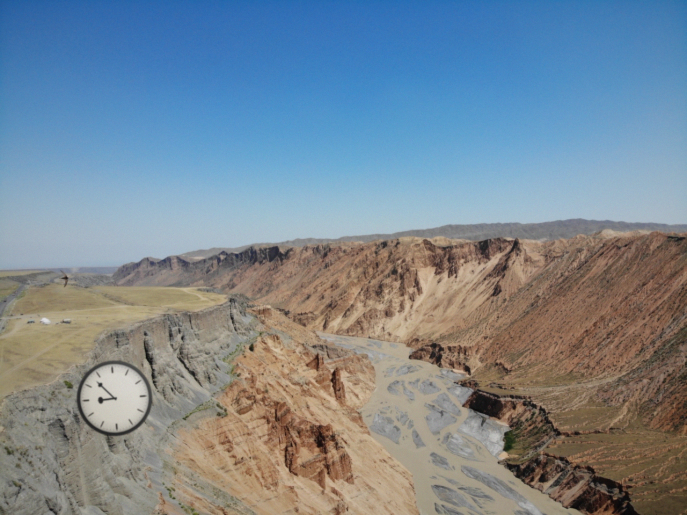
8:53
